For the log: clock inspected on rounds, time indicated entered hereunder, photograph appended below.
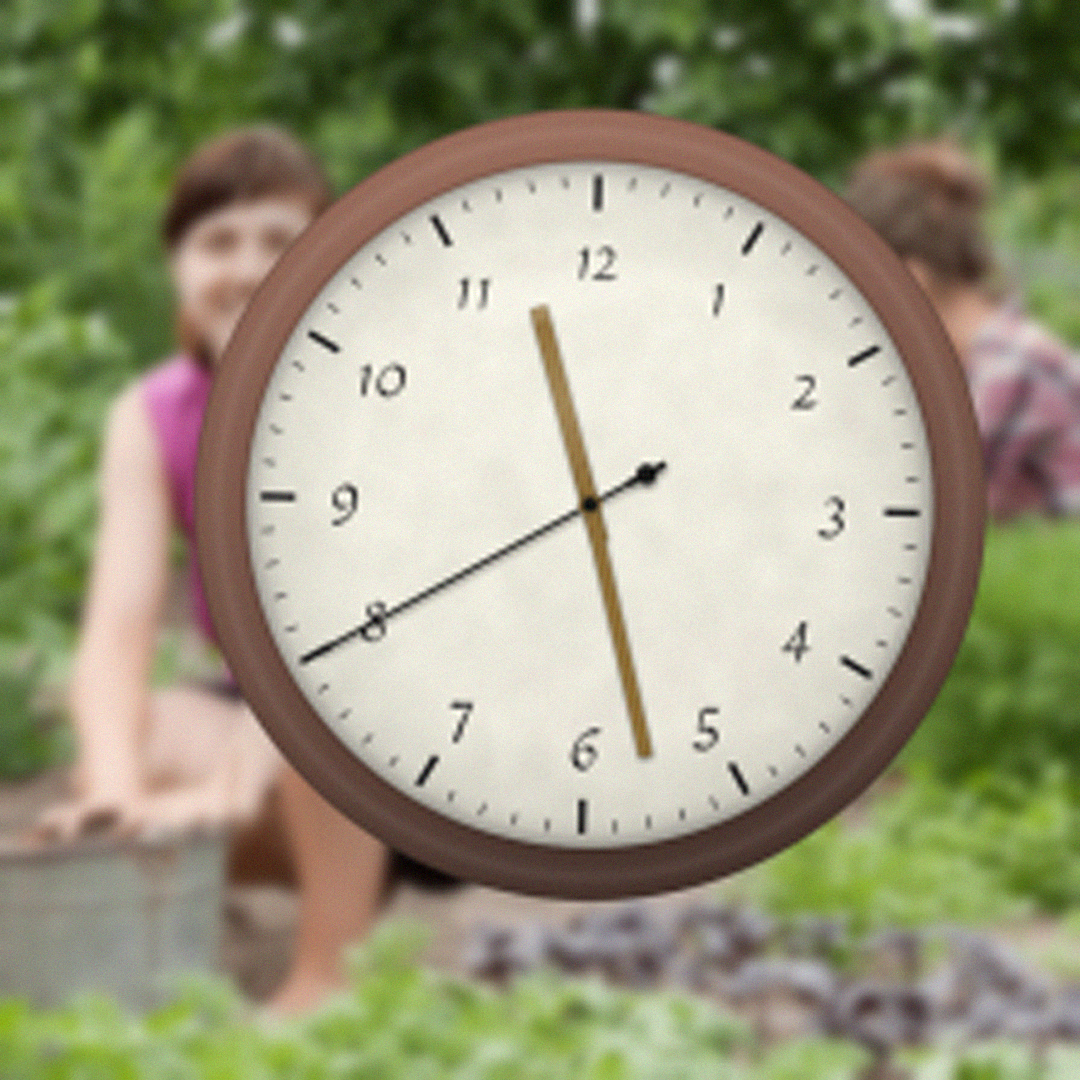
11:27:40
